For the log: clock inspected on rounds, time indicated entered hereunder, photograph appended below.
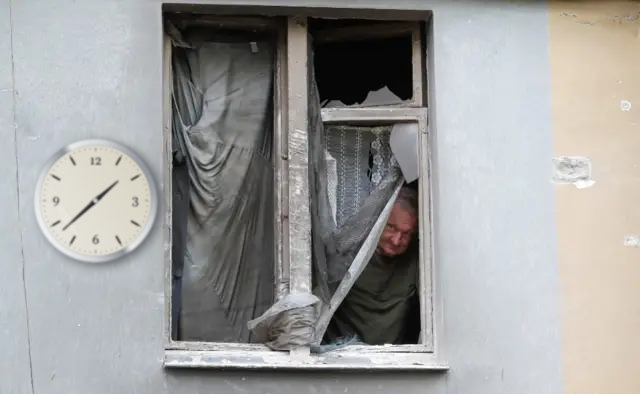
1:38
